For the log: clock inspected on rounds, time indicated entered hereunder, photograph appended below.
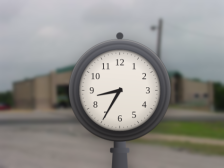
8:35
